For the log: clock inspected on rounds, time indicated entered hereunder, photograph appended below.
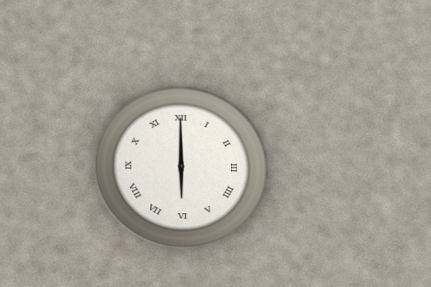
6:00
